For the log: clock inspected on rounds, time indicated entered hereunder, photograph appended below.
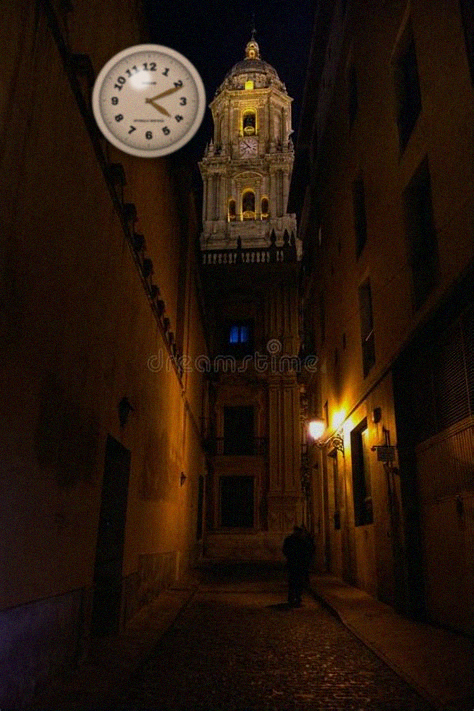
4:11
